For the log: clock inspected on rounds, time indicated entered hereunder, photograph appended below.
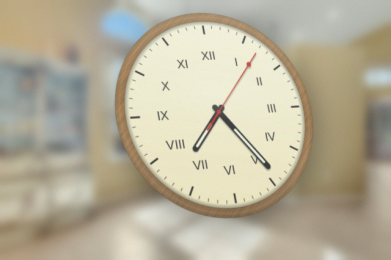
7:24:07
